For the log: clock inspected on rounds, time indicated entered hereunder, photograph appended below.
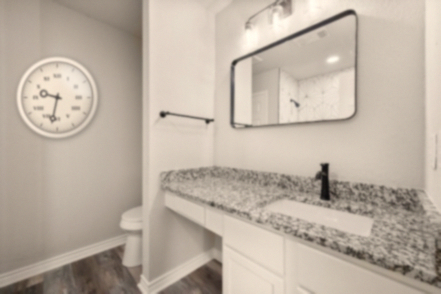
9:32
